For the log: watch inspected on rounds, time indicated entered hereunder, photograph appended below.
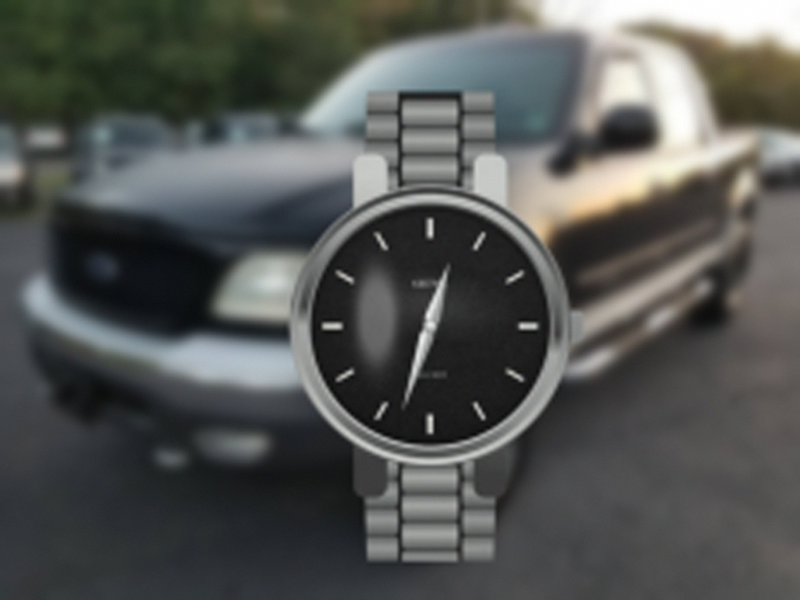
12:33
